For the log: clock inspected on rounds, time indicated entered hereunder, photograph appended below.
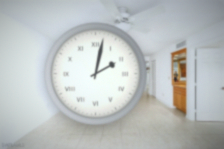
2:02
